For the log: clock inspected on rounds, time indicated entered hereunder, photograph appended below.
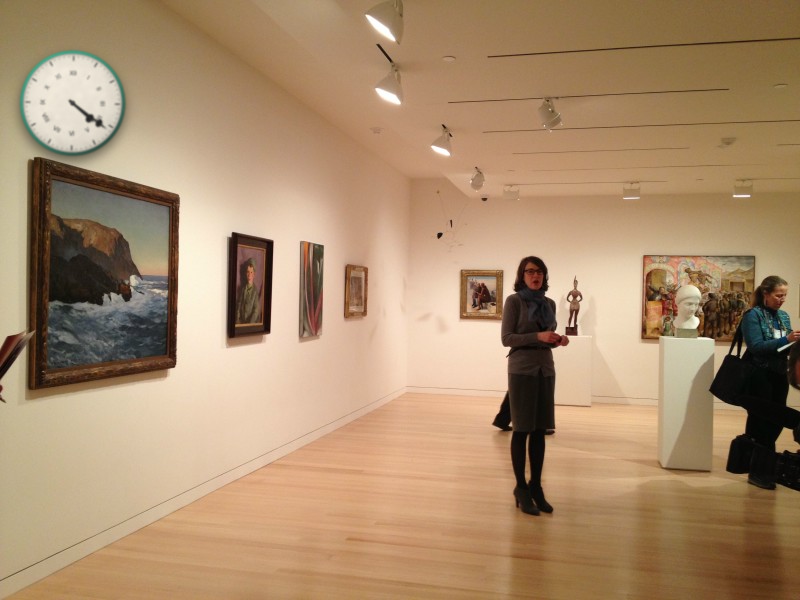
4:21
